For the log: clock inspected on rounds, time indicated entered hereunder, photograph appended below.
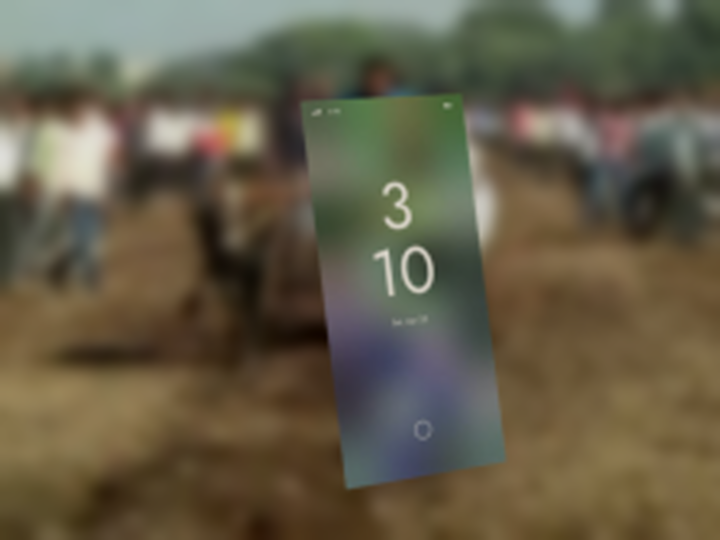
3:10
